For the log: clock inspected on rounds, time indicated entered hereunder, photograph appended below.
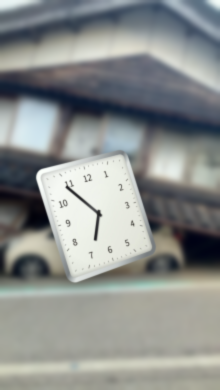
6:54
